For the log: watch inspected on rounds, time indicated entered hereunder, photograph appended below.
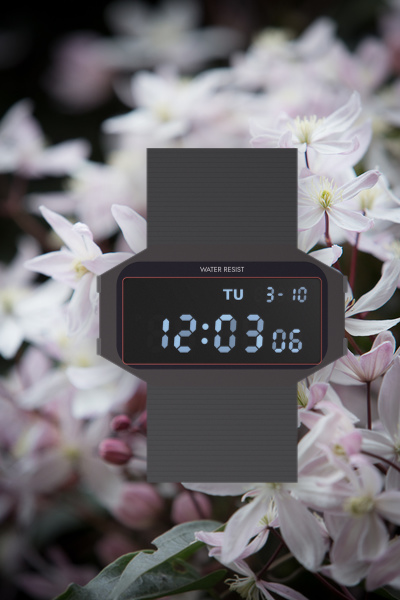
12:03:06
